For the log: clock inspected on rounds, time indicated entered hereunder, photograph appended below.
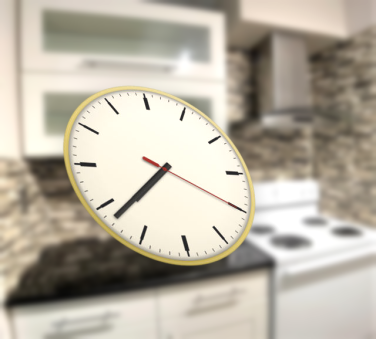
7:38:20
